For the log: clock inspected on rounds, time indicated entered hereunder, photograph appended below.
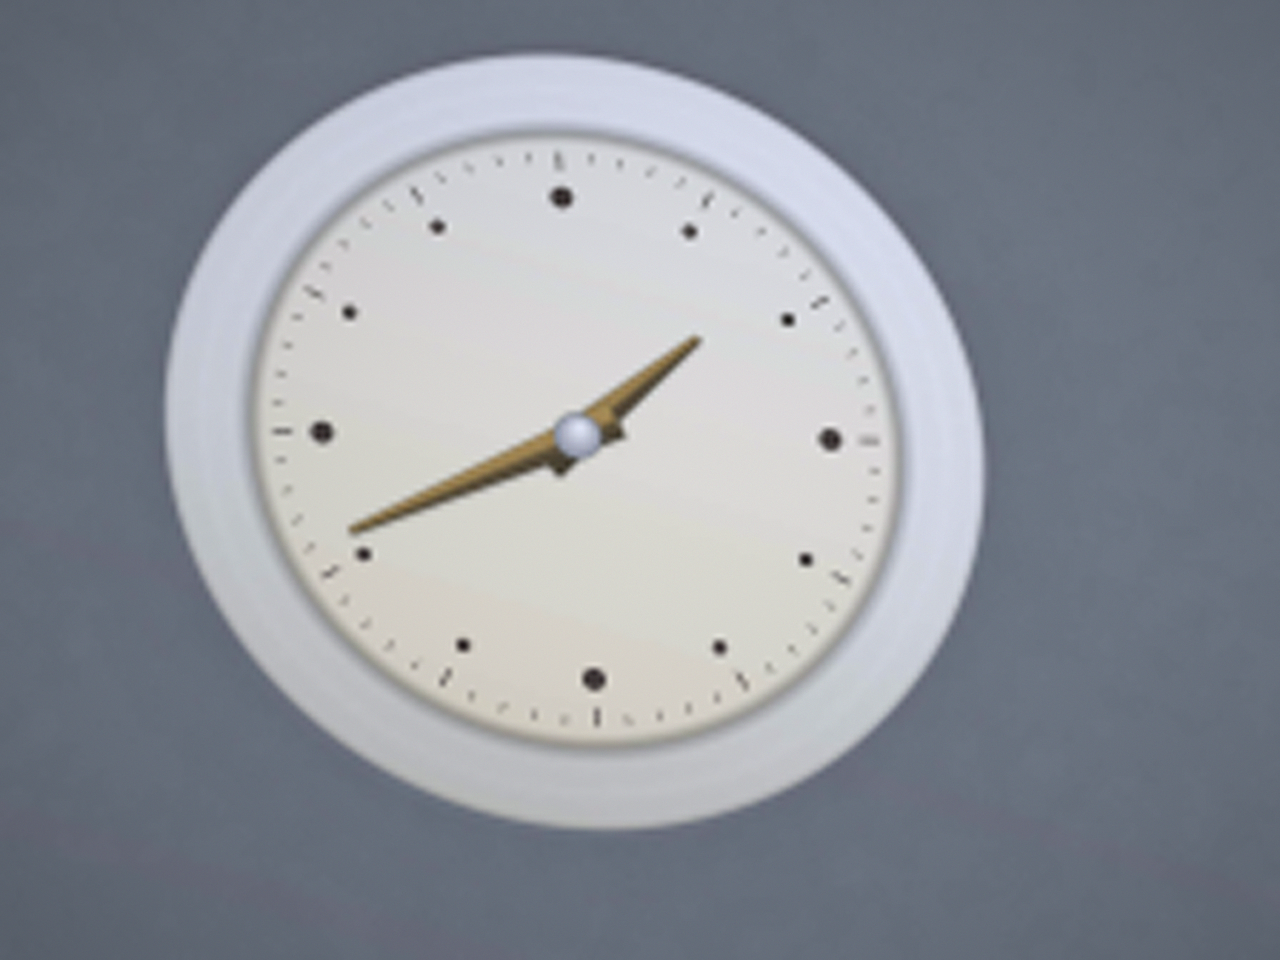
1:41
